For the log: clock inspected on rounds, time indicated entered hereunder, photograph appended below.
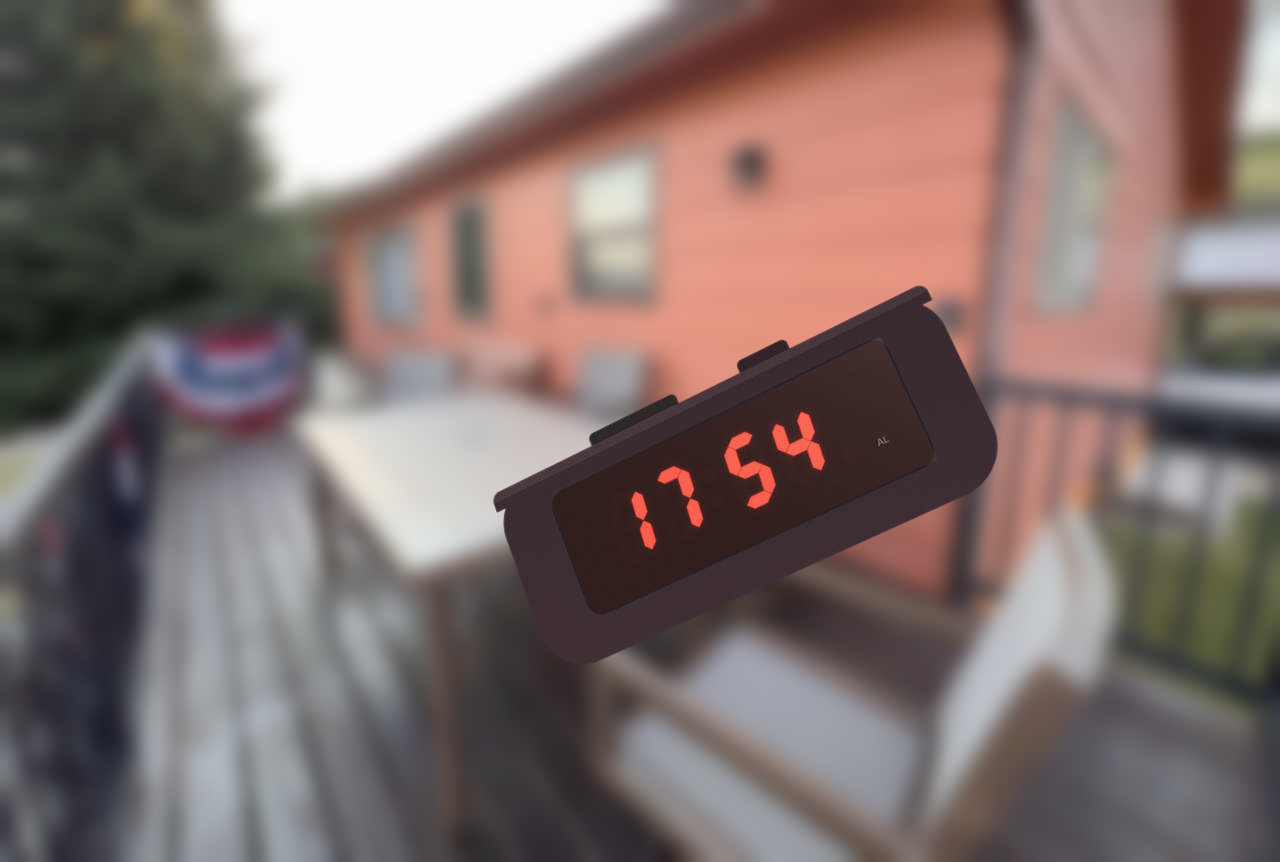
17:54
